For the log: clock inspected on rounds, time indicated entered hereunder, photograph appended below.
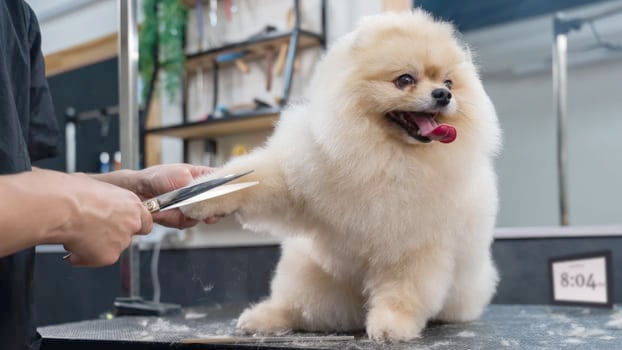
8:04
